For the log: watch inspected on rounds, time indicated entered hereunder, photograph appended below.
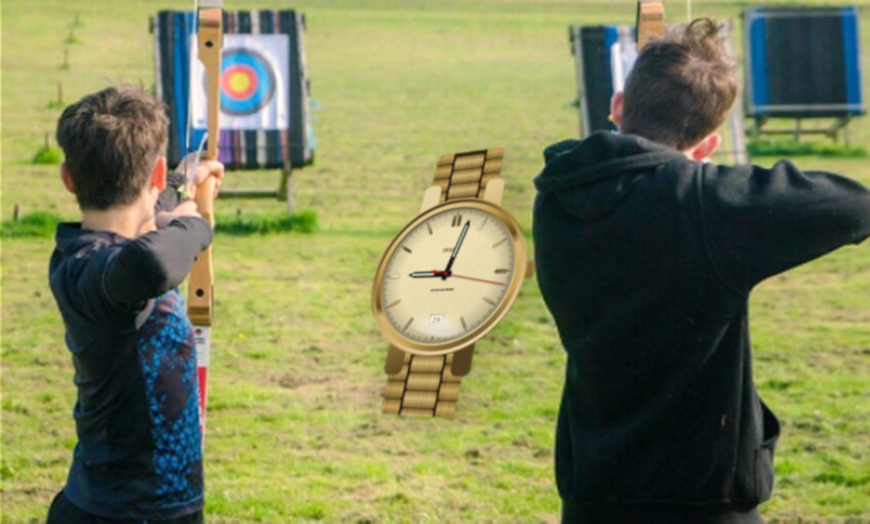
9:02:17
